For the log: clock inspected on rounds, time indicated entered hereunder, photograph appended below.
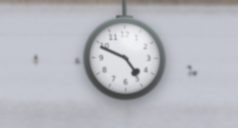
4:49
